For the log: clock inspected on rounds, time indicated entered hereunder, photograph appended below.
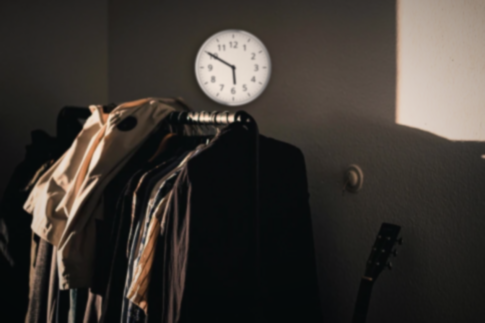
5:50
